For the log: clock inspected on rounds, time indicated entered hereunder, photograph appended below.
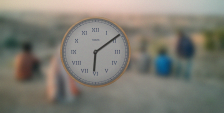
6:09
